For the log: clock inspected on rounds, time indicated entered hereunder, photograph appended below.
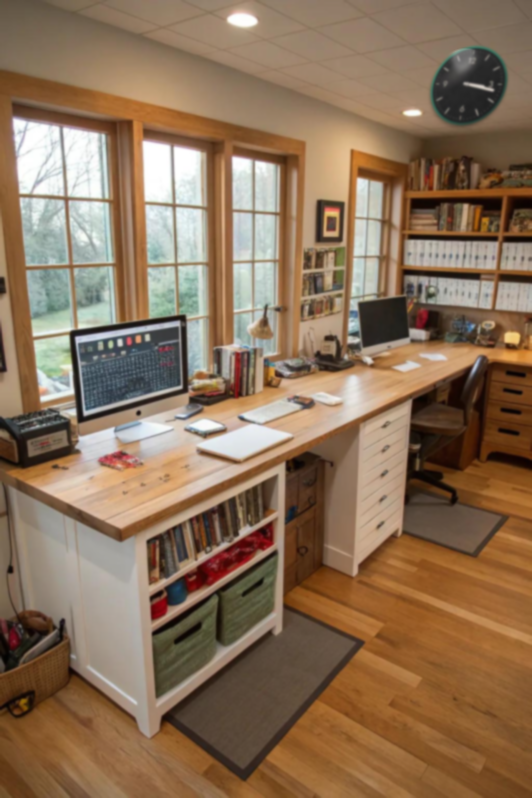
3:17
